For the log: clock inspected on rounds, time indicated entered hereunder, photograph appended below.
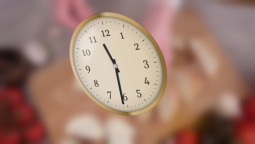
11:31
